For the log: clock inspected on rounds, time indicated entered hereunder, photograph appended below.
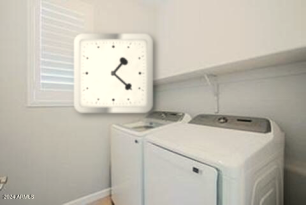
1:22
